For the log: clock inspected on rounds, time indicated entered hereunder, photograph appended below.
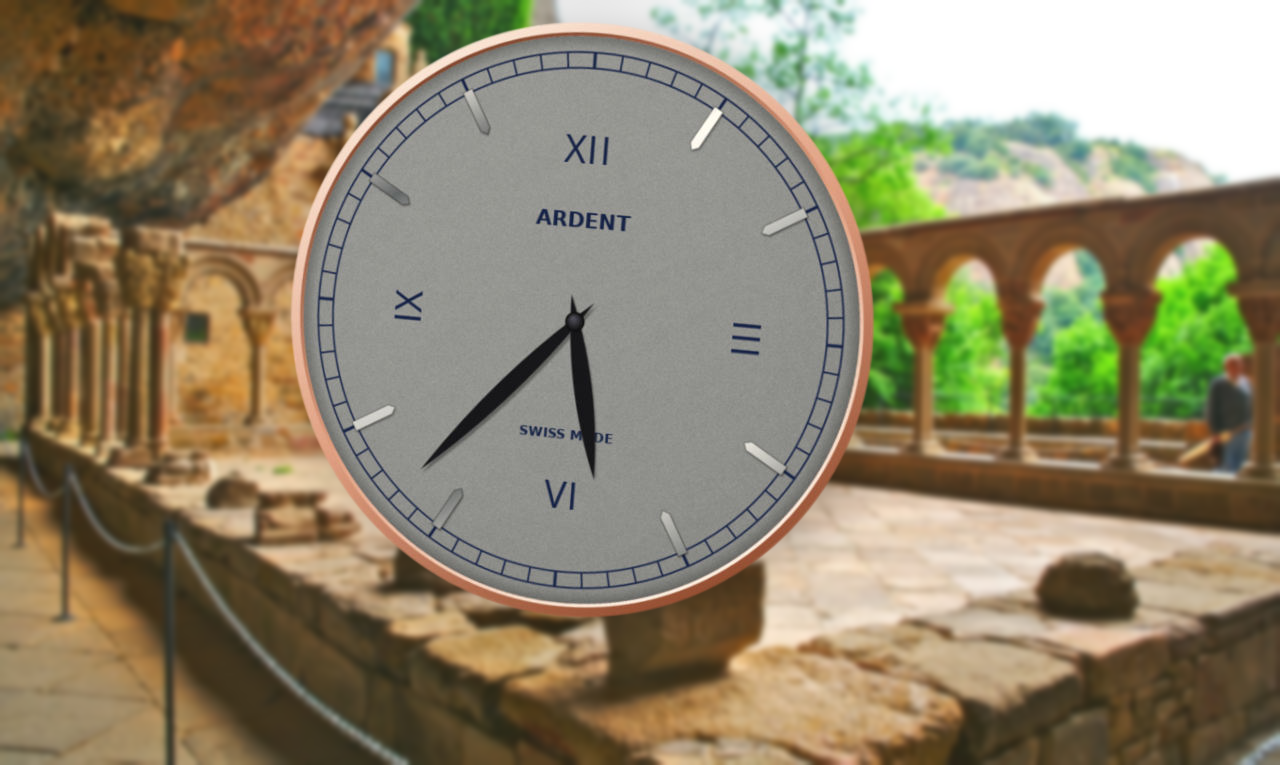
5:37
